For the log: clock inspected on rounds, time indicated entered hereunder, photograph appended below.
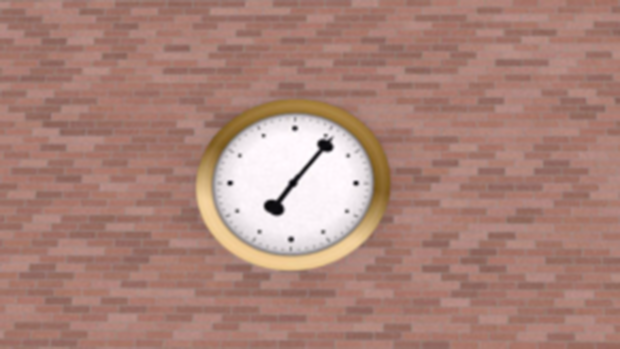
7:06
